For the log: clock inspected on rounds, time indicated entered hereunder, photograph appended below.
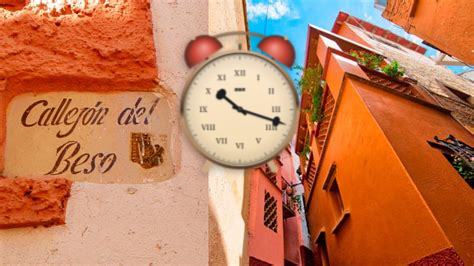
10:18
